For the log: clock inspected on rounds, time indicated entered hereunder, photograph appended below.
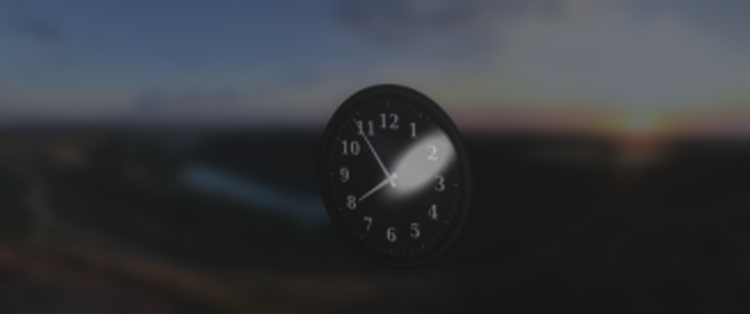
7:54
